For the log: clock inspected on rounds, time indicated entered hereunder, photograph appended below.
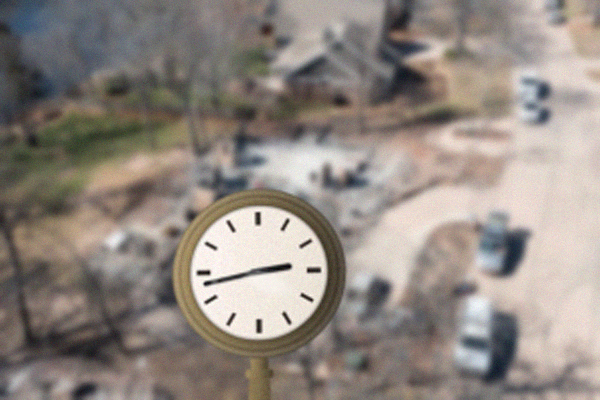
2:43
